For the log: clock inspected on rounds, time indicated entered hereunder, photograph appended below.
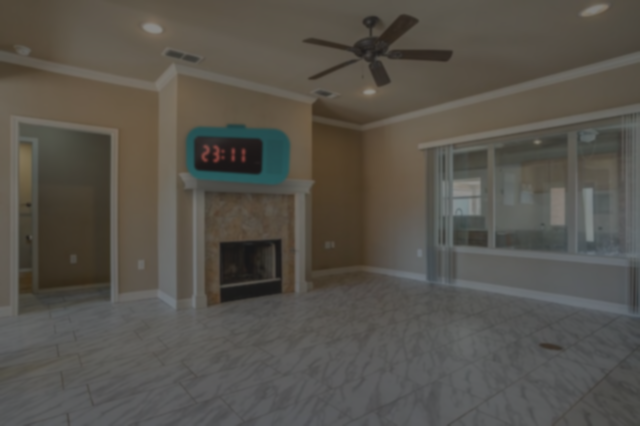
23:11
